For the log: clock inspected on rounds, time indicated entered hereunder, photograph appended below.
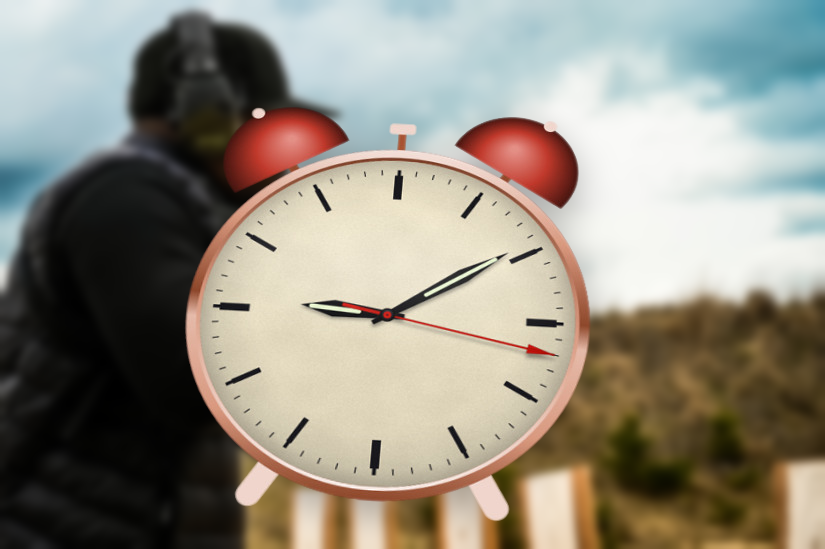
9:09:17
